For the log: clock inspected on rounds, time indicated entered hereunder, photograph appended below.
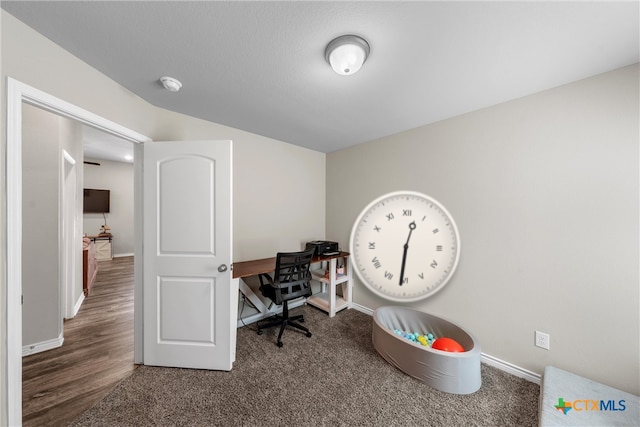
12:31
